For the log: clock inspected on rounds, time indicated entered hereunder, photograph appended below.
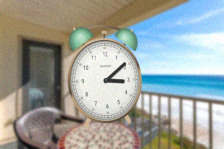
3:09
